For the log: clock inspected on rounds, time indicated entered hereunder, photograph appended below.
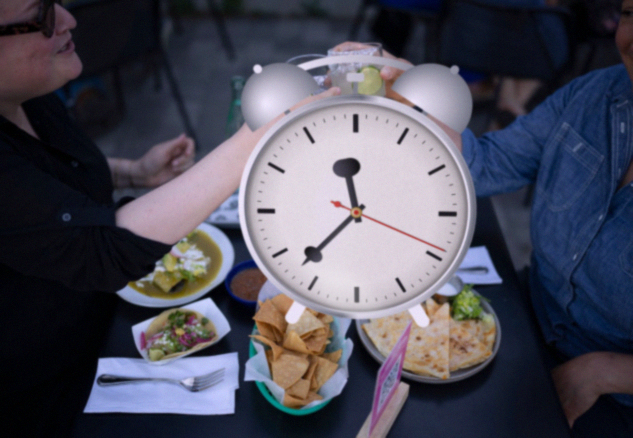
11:37:19
